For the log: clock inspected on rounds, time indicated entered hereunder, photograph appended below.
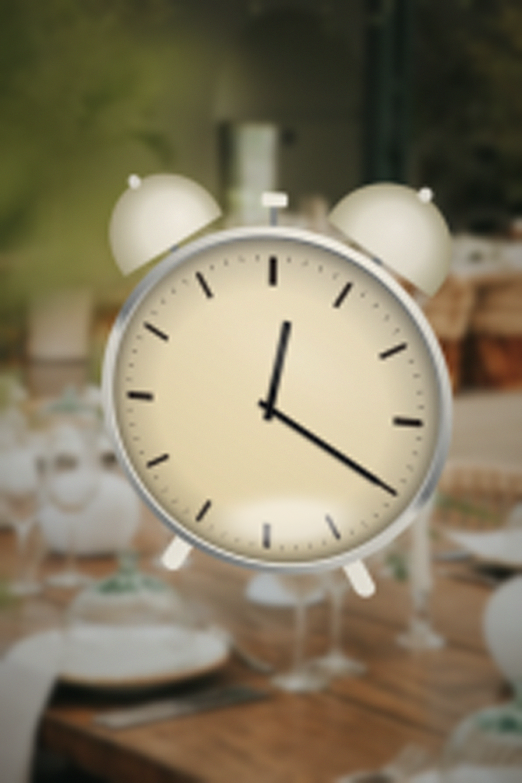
12:20
